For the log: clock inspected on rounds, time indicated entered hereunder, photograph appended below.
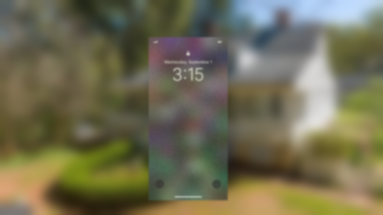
3:15
